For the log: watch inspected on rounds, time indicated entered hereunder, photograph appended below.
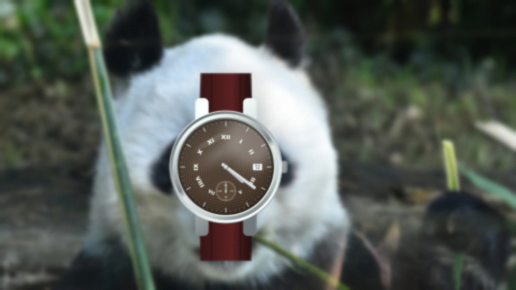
4:21
